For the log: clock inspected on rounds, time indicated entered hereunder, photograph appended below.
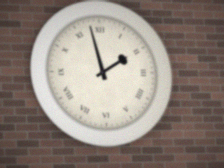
1:58
